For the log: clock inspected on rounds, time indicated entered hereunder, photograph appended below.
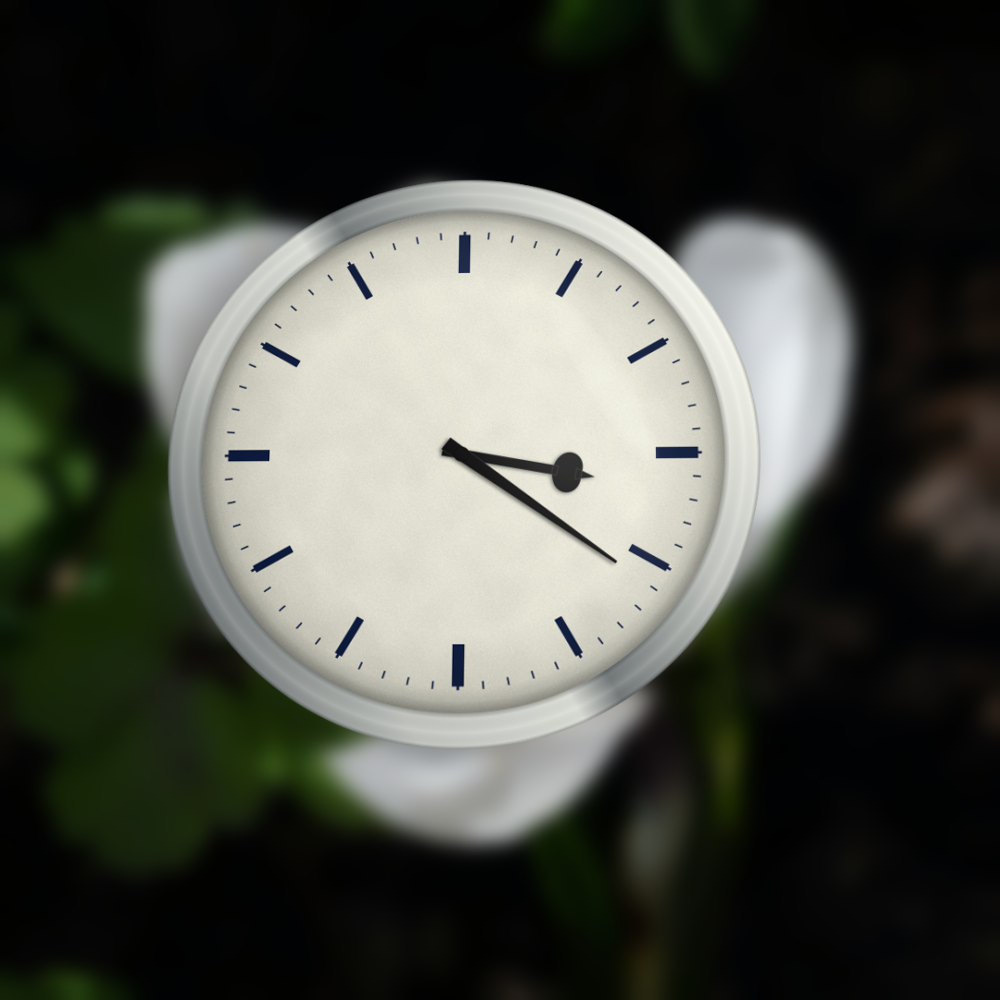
3:21
